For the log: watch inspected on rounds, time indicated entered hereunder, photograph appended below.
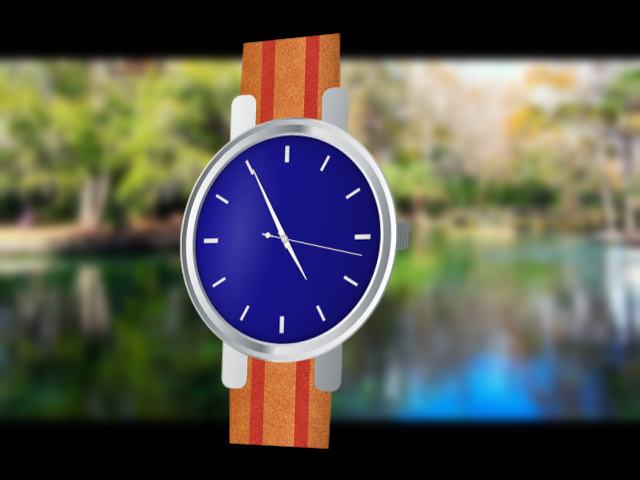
4:55:17
